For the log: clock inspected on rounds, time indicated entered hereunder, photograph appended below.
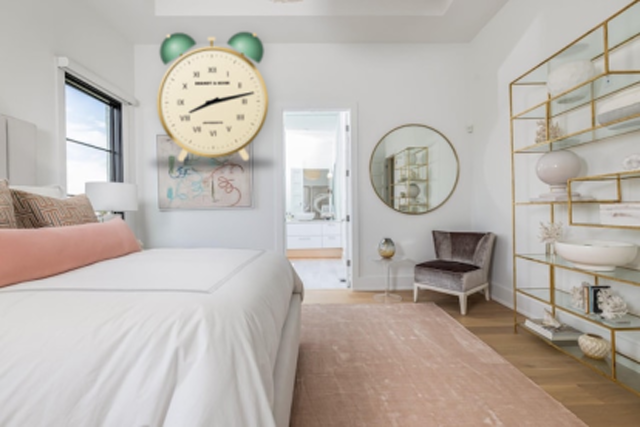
8:13
